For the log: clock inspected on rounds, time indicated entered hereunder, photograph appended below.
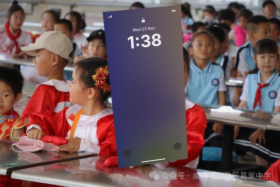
1:38
